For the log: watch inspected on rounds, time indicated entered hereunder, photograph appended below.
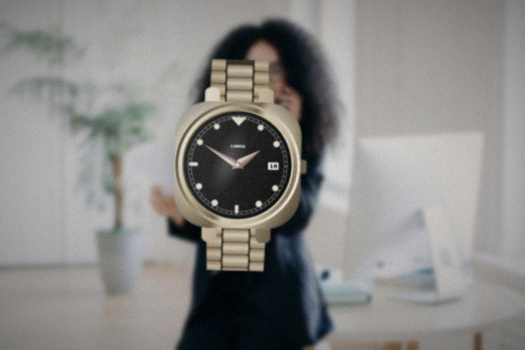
1:50
